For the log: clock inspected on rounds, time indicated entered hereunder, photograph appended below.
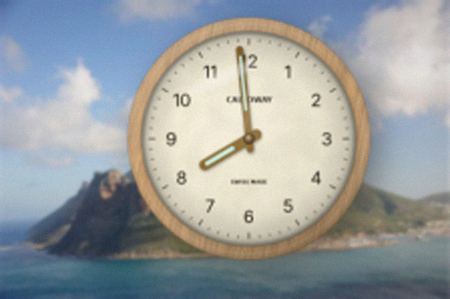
7:59
